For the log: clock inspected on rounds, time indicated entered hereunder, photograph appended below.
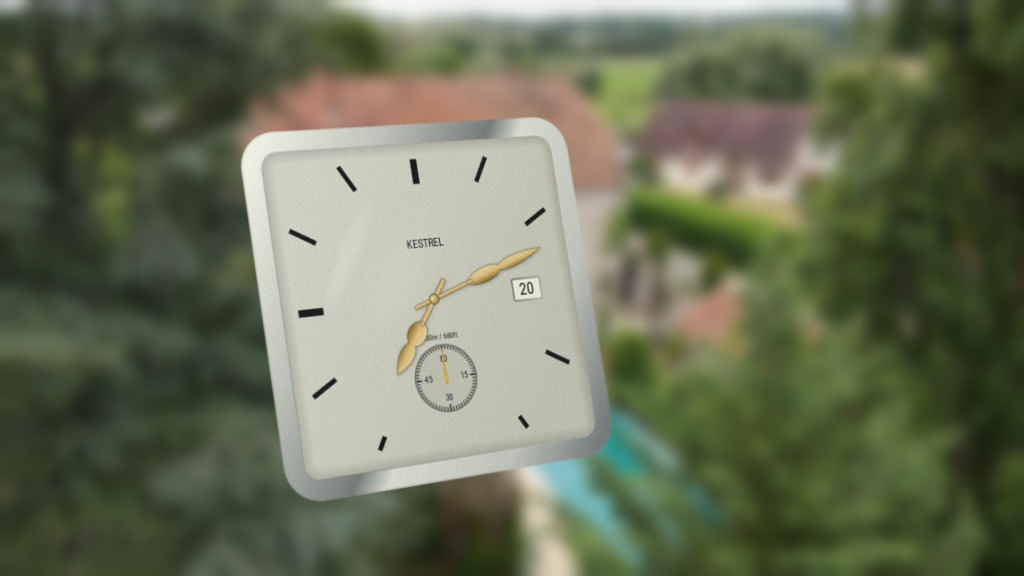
7:12
